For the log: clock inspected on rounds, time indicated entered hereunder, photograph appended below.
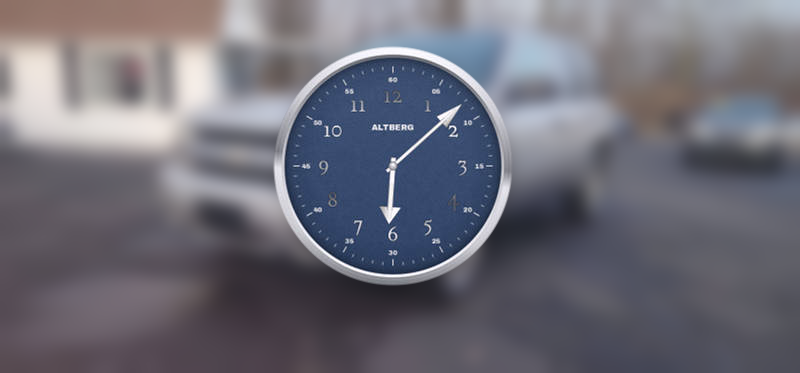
6:08
